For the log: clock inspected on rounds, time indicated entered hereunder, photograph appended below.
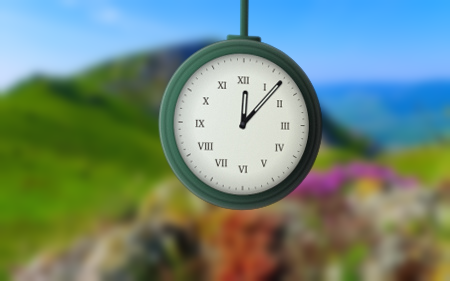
12:07
